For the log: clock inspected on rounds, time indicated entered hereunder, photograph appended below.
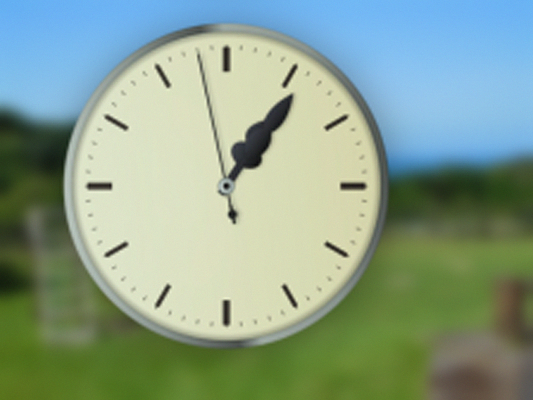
1:05:58
